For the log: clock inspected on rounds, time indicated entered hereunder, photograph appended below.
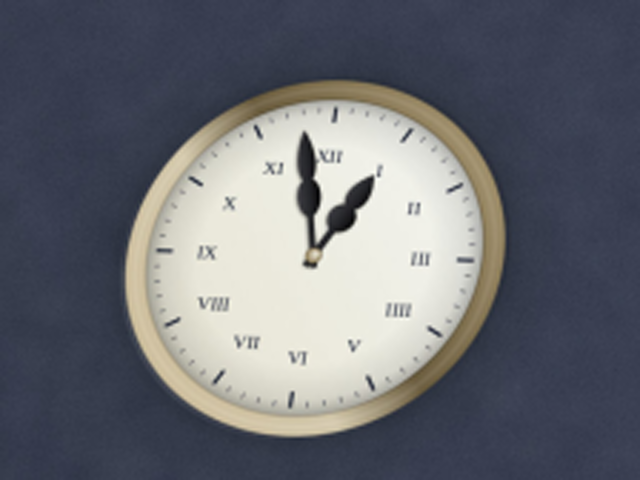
12:58
